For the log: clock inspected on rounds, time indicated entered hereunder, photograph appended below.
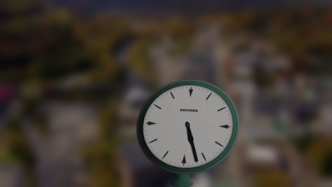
5:27
